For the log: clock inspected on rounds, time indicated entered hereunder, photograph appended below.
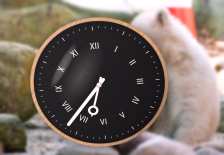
6:37
